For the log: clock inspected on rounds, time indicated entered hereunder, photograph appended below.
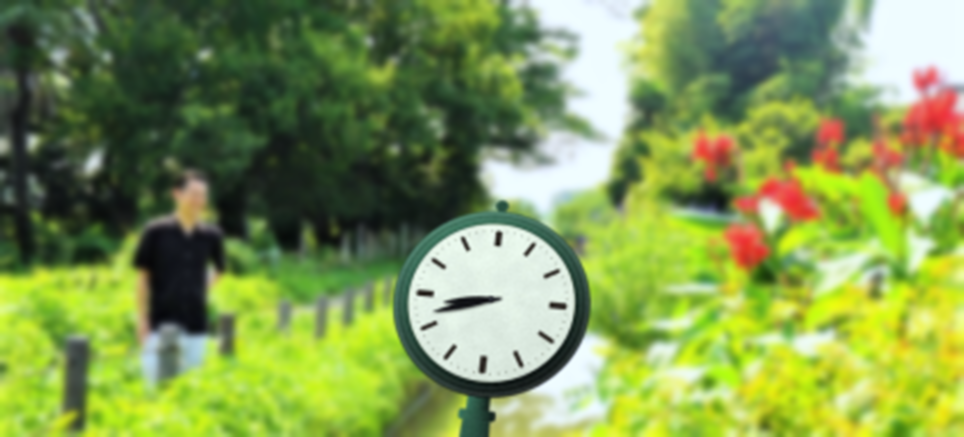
8:42
